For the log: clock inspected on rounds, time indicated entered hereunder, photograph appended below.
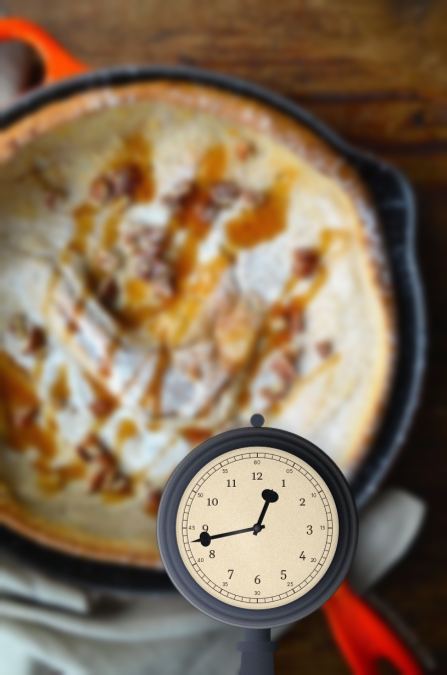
12:43
